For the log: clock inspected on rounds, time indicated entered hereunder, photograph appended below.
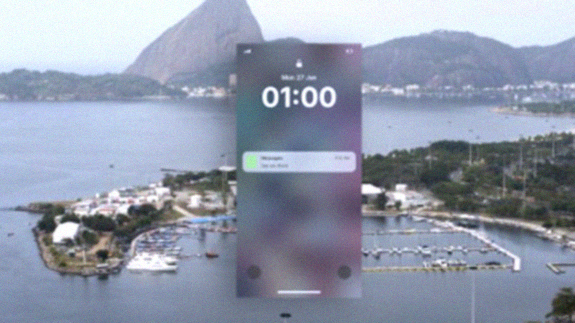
1:00
